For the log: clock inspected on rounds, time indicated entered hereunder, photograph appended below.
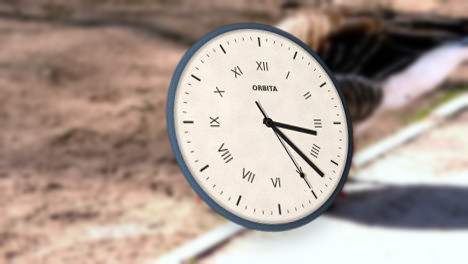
3:22:25
